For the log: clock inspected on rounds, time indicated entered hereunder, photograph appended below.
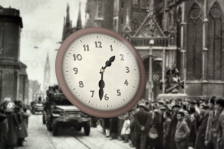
1:32
